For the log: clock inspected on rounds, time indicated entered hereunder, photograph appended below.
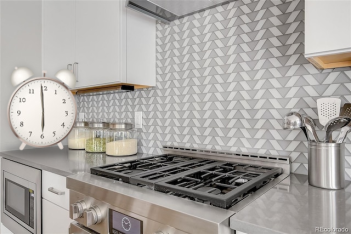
5:59
